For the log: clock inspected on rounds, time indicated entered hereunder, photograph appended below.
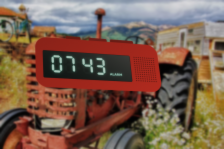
7:43
